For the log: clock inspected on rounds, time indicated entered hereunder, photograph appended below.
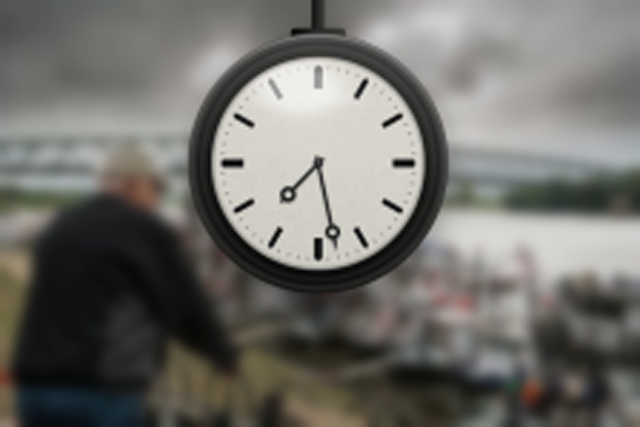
7:28
